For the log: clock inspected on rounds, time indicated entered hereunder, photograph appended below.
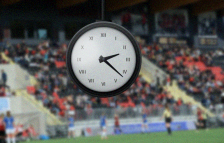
2:22
